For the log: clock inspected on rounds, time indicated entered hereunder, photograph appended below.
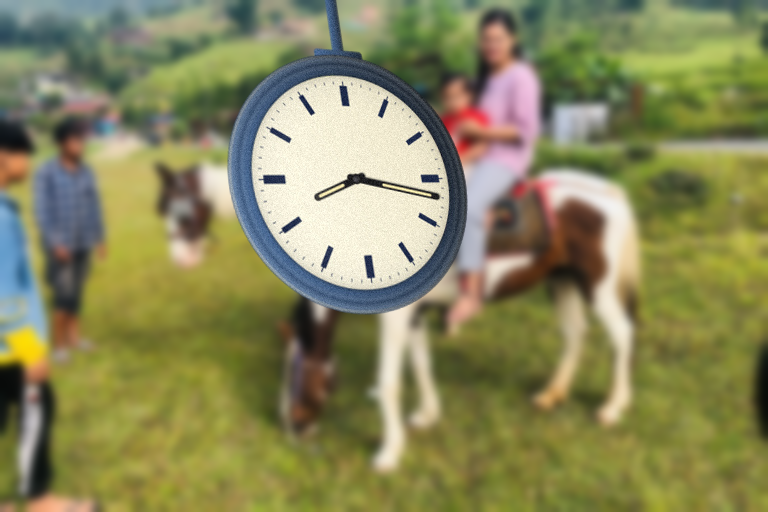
8:17
